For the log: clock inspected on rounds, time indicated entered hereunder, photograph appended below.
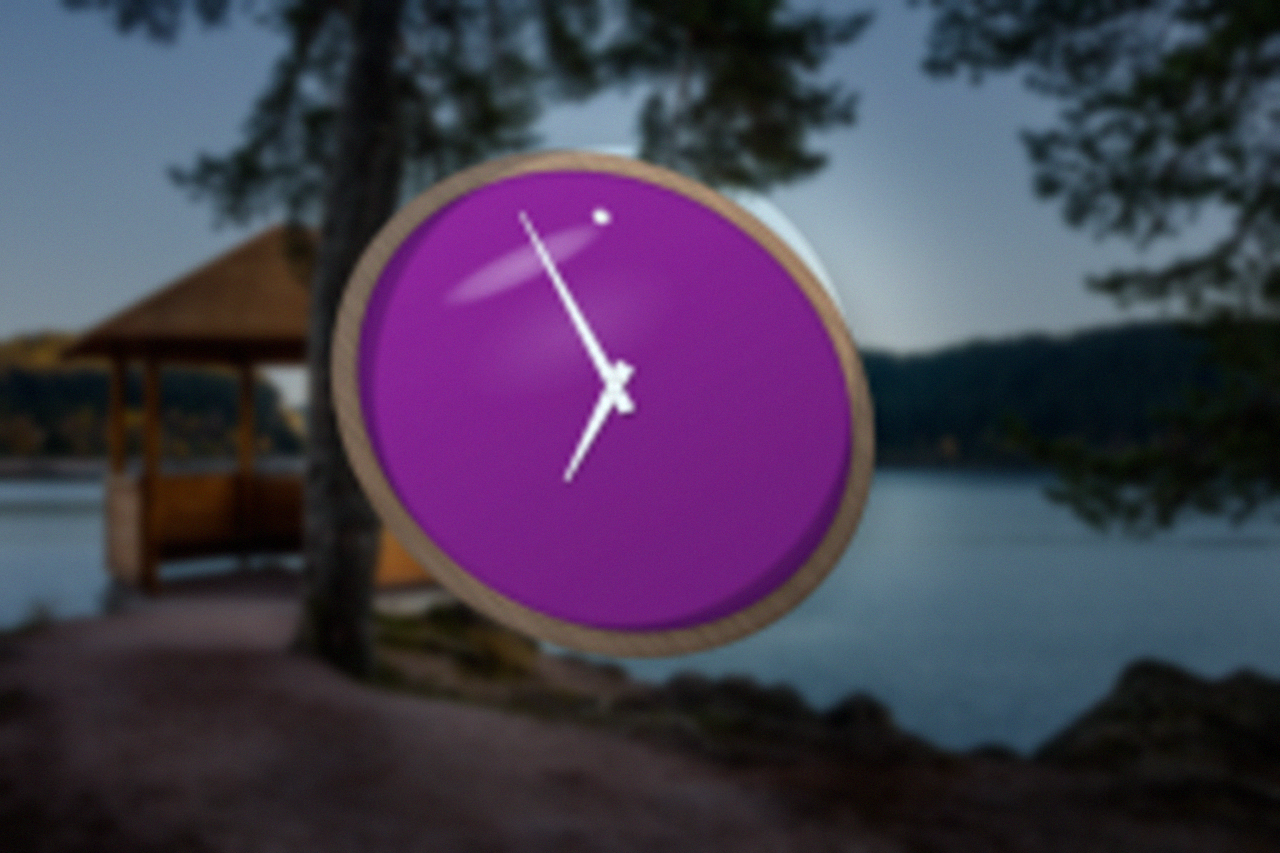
6:56
